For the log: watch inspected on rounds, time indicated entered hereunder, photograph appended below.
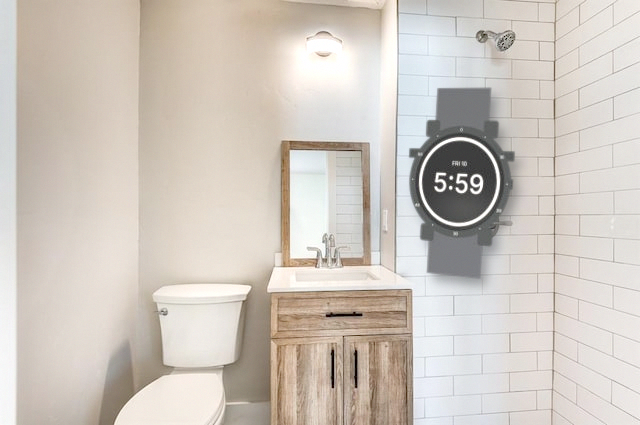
5:59
